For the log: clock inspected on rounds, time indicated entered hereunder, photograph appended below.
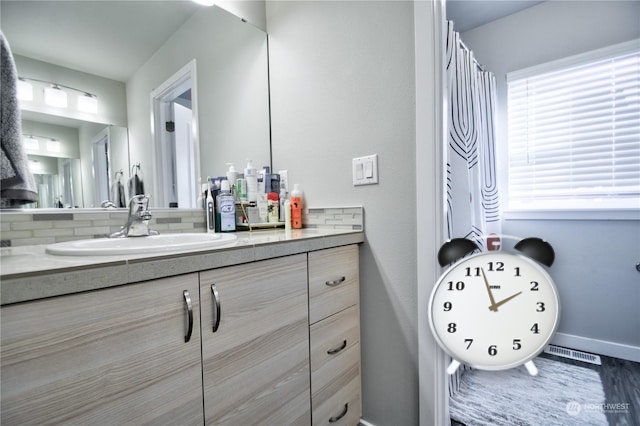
1:57
